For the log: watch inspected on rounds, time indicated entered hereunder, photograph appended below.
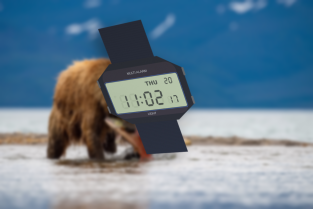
11:02:17
